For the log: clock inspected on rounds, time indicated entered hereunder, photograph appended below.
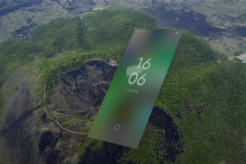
16:06
